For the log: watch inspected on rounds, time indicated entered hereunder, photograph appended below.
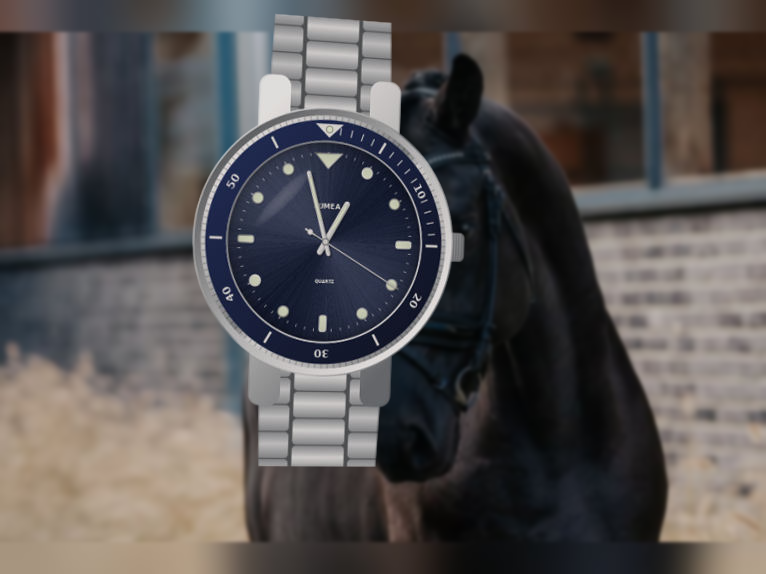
12:57:20
